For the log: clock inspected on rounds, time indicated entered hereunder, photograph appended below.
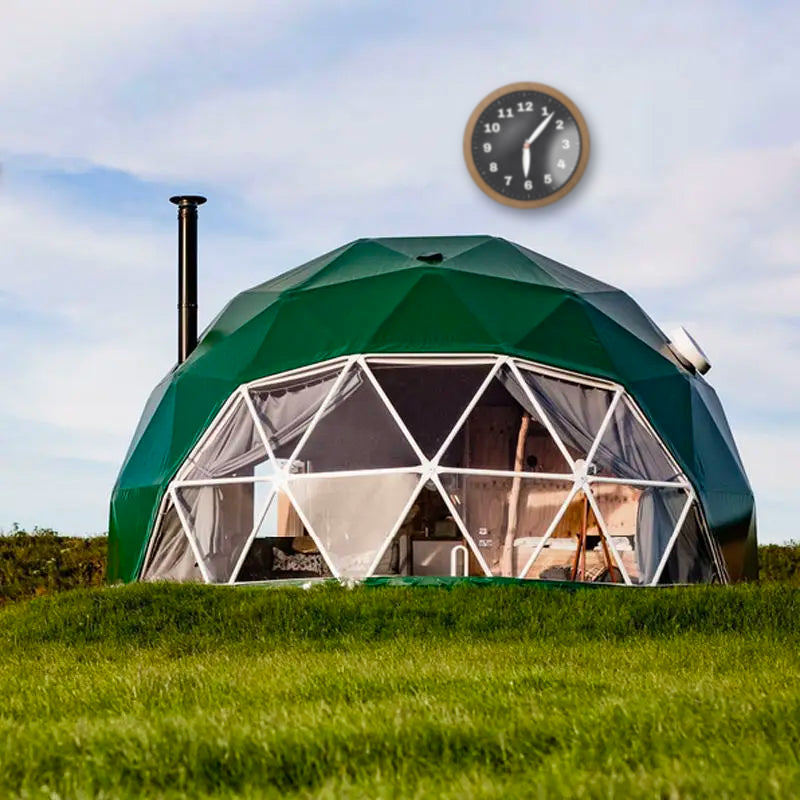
6:07
